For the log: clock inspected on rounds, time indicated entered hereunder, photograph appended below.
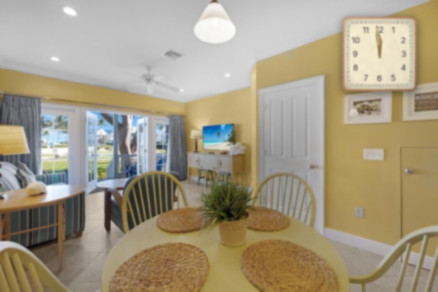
11:59
